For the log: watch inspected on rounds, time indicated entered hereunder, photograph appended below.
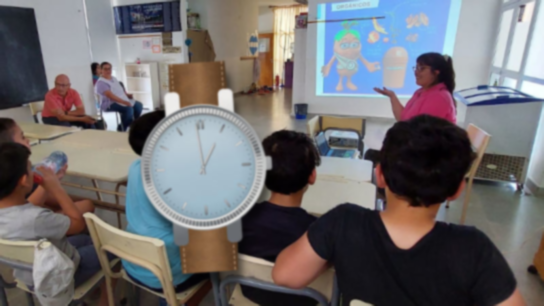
12:59
